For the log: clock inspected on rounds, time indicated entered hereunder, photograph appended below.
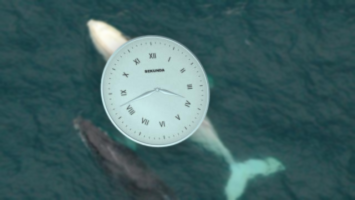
3:42
